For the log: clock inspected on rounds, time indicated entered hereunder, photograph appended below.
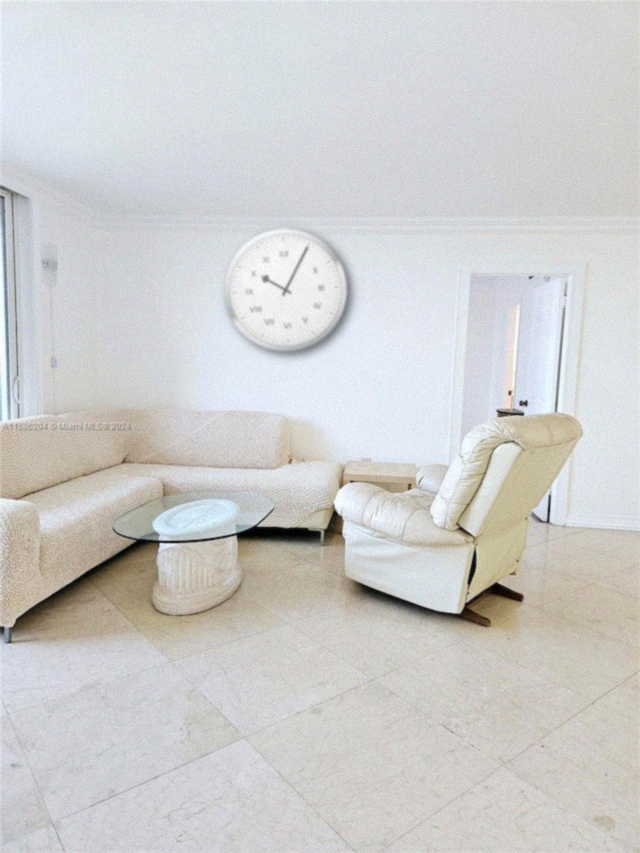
10:05
